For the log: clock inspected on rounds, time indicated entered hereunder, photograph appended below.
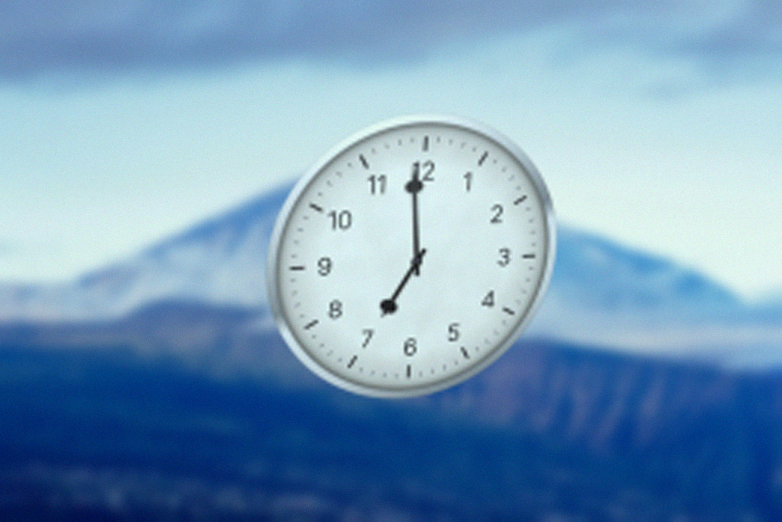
6:59
